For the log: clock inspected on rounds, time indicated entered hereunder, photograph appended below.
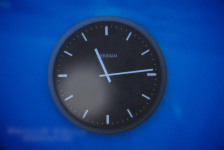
11:14
